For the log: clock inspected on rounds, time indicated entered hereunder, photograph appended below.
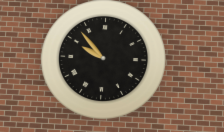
9:53
